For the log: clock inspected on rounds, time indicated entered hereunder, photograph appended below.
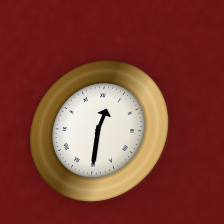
12:30
